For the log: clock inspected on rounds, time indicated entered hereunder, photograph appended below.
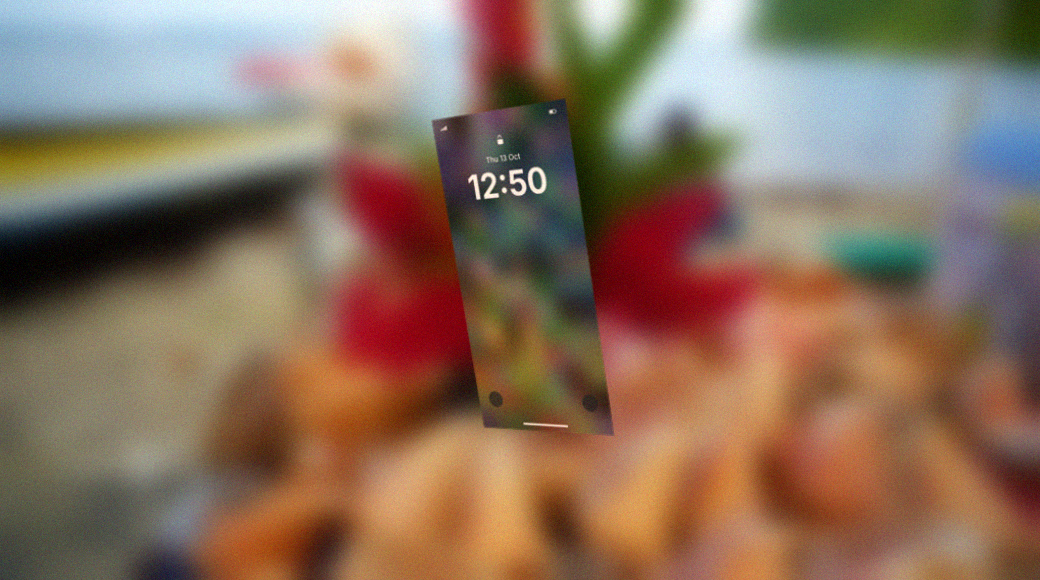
12:50
